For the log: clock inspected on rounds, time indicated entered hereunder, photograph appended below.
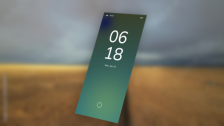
6:18
